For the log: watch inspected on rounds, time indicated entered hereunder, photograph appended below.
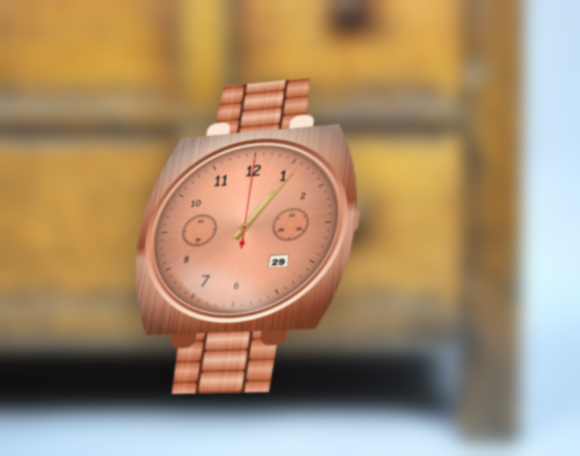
1:06
